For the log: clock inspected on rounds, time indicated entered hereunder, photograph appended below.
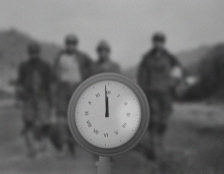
11:59
